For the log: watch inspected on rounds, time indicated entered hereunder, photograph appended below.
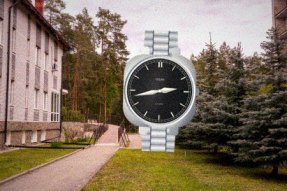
2:43
